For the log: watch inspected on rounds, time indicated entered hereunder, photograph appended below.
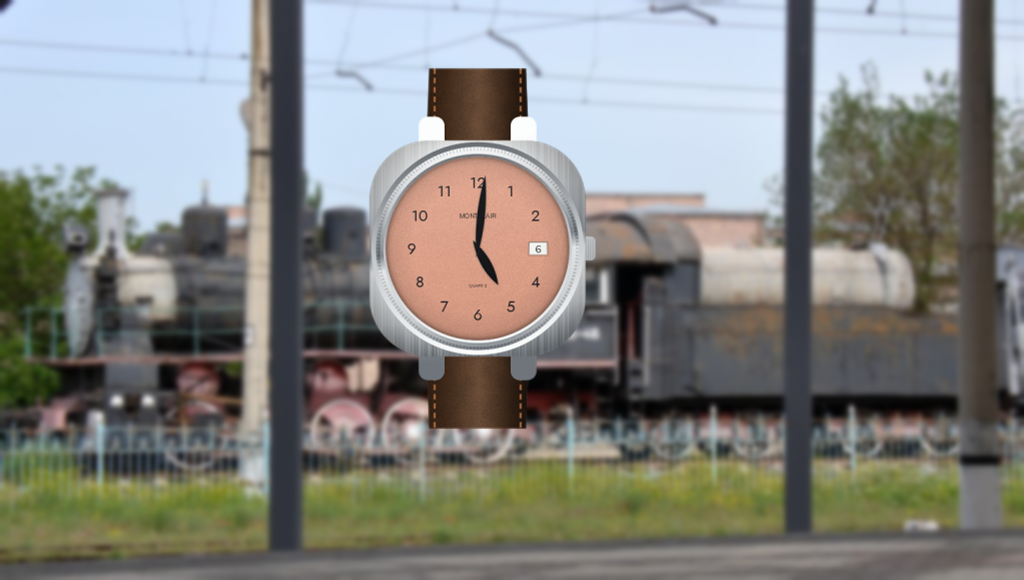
5:01
